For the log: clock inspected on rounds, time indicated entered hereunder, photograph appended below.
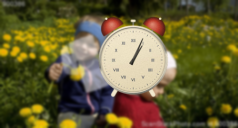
1:04
